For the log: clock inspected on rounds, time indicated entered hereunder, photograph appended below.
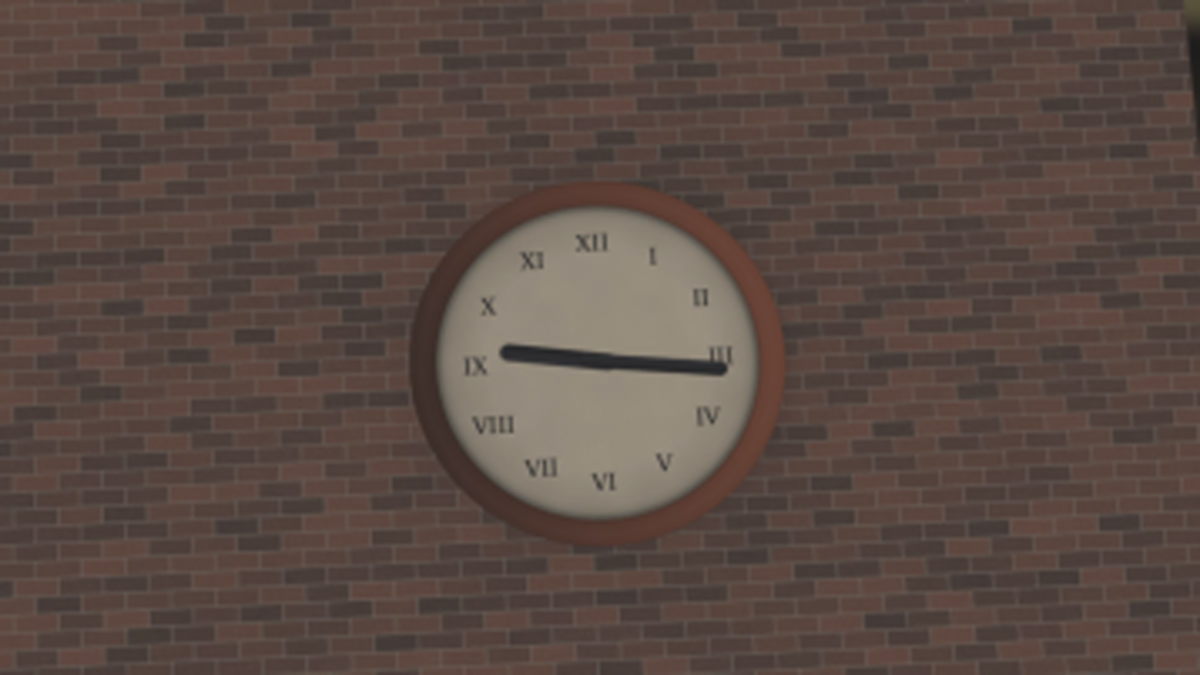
9:16
